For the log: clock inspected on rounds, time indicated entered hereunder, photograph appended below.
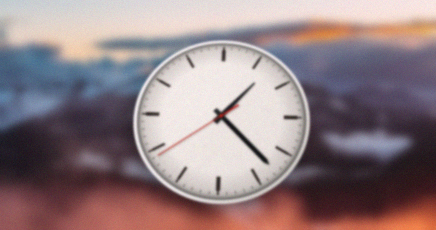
1:22:39
